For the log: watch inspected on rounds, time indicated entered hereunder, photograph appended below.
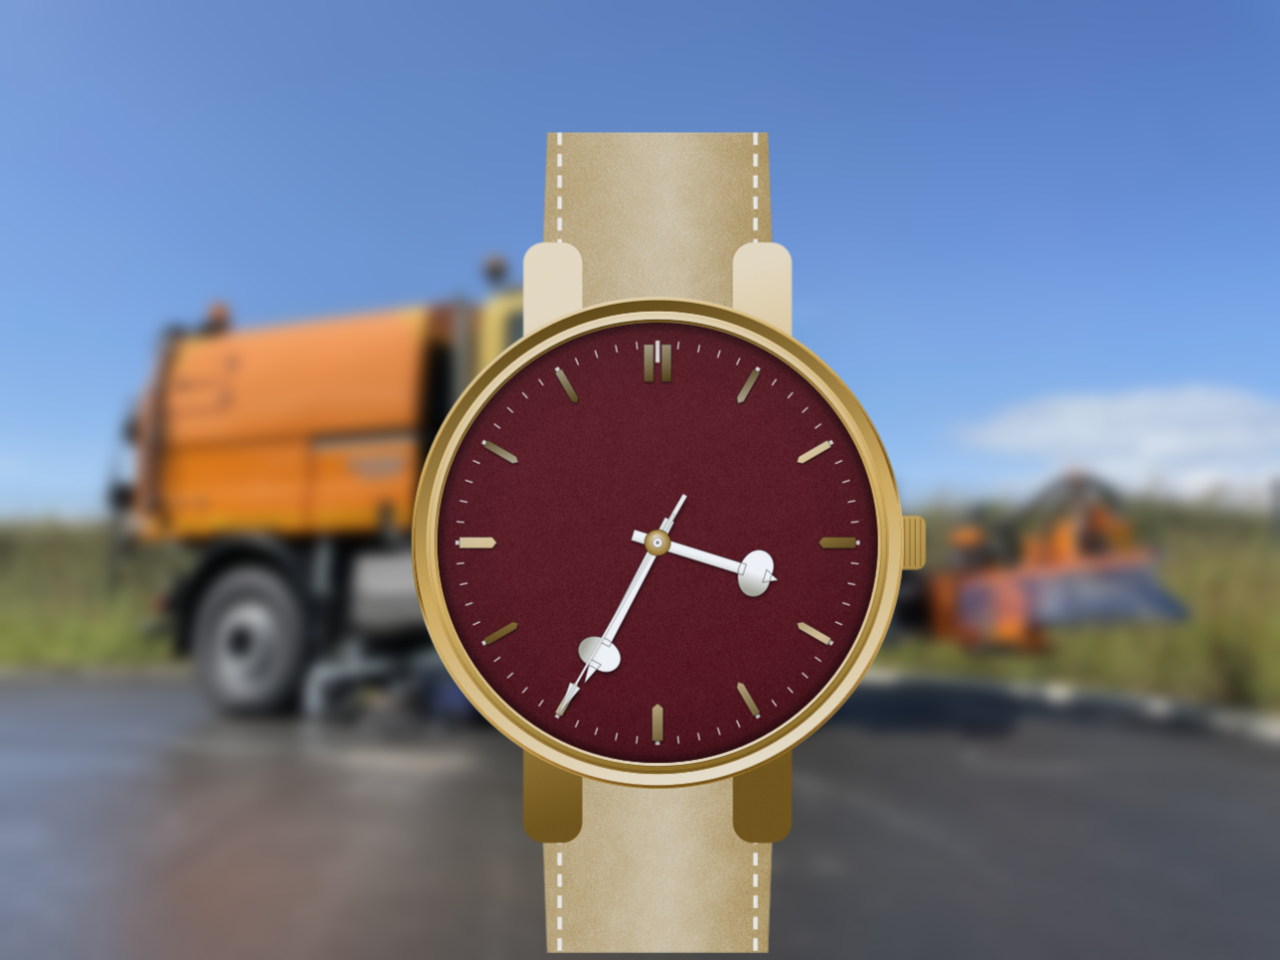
3:34:35
